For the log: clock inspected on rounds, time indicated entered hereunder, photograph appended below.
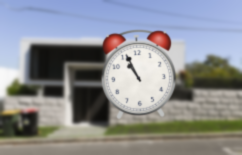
10:56
